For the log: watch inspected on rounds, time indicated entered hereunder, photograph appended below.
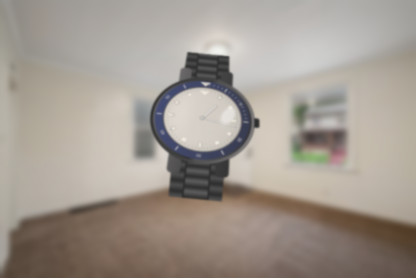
1:17
